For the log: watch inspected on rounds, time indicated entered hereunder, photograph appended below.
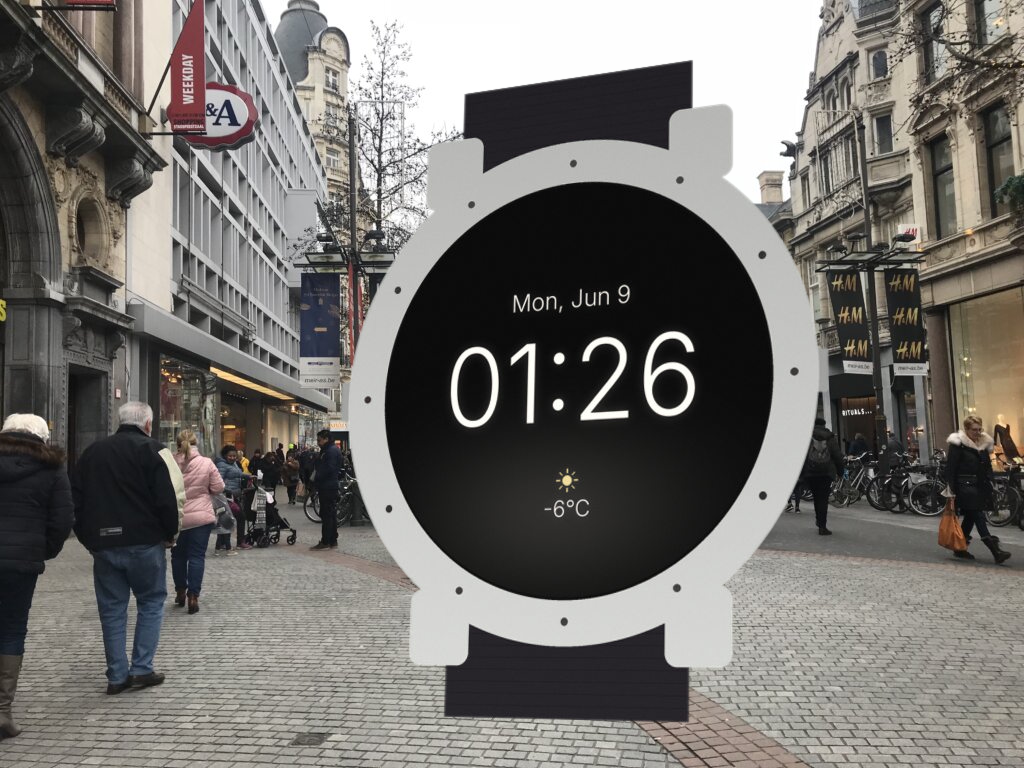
1:26
